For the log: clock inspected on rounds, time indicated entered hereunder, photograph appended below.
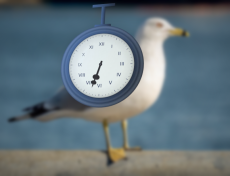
6:33
